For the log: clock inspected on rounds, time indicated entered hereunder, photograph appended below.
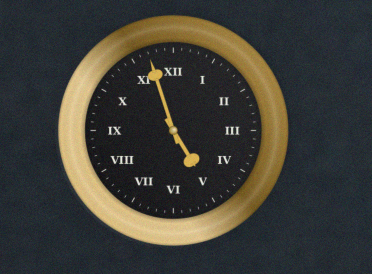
4:57
